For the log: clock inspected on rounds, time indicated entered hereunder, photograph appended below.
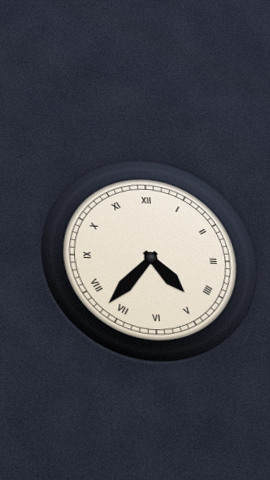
4:37
